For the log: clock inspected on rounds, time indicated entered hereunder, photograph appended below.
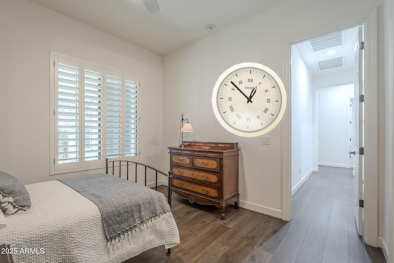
12:52
